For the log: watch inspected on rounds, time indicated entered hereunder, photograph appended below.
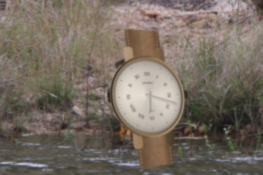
6:18
